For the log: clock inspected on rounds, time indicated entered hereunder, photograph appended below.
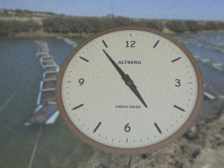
4:54
